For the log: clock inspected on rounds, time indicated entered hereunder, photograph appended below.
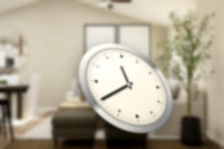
11:40
